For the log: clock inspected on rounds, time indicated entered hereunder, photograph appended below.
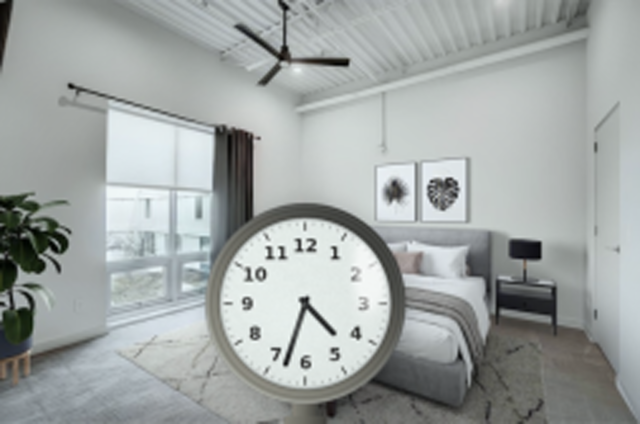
4:33
